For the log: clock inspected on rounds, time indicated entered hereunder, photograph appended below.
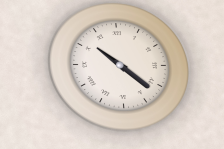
10:22
